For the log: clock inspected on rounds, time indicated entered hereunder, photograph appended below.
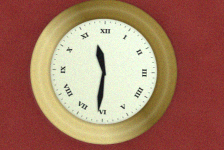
11:31
